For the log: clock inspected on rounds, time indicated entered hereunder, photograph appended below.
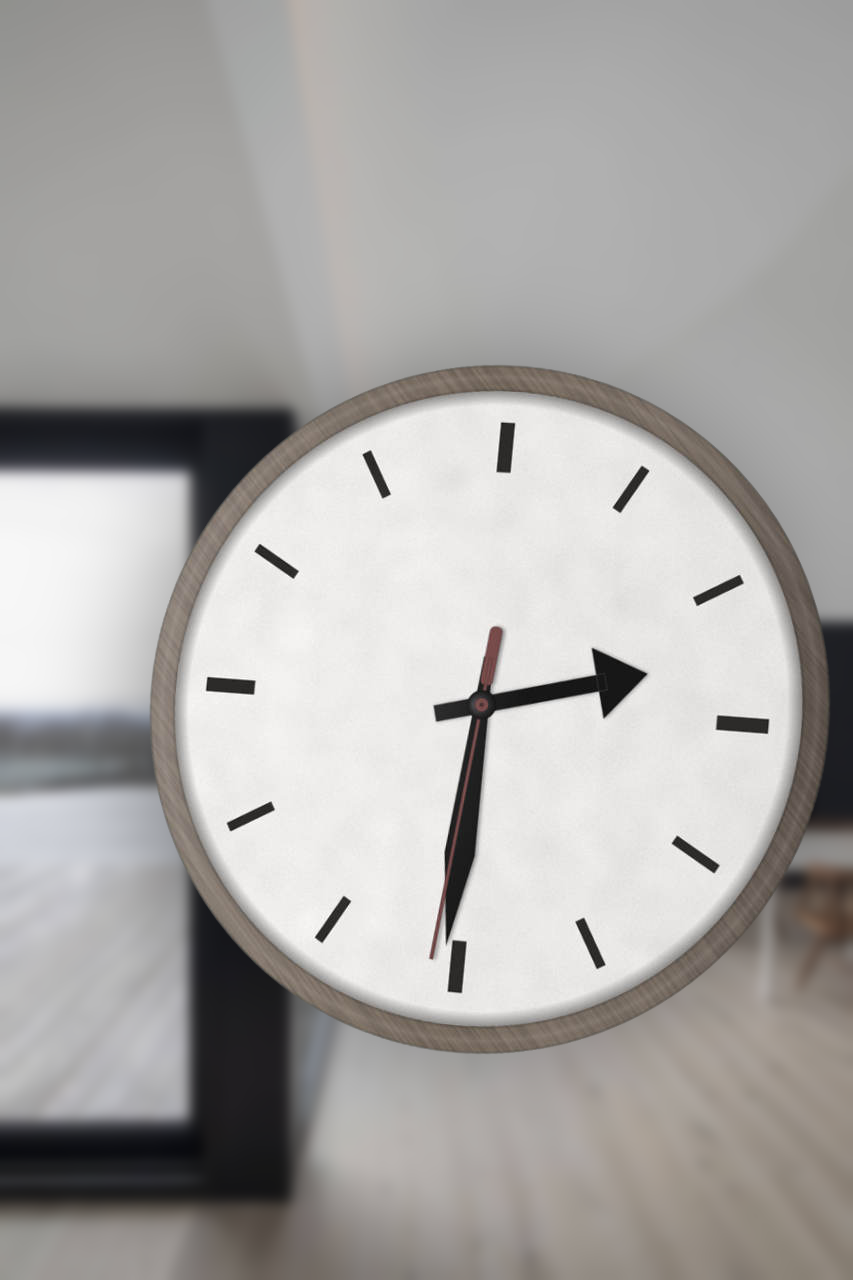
2:30:31
